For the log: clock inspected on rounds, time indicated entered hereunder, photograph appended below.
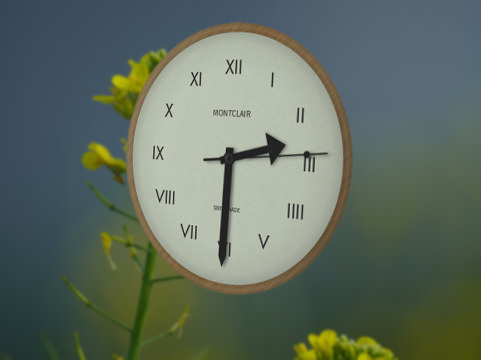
2:30:14
